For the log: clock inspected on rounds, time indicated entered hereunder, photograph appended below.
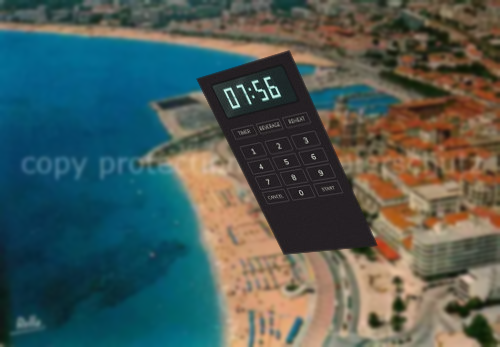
7:56
